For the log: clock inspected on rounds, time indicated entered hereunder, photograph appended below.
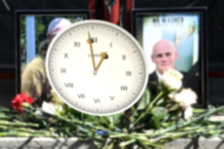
12:59
